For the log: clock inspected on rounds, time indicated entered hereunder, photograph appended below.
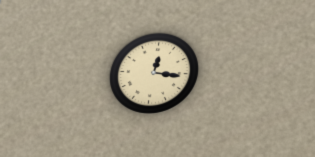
12:16
